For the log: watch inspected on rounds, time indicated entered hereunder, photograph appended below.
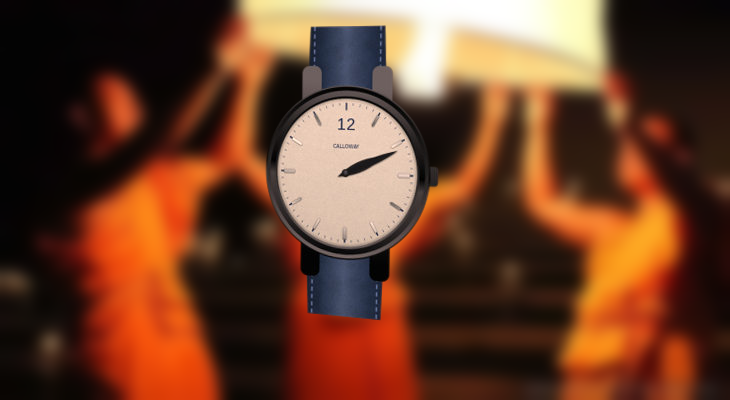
2:11
